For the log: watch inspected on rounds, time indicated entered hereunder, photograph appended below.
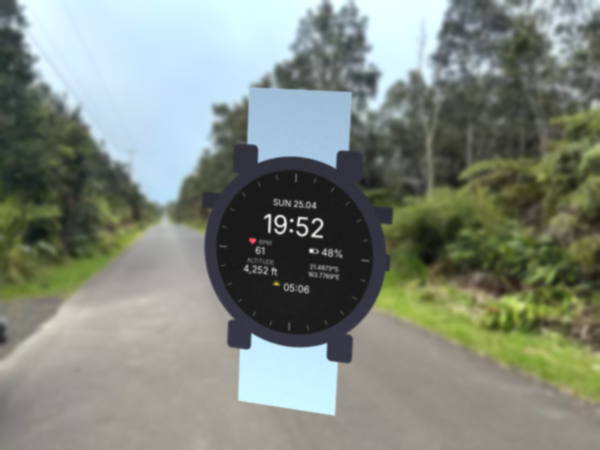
19:52
